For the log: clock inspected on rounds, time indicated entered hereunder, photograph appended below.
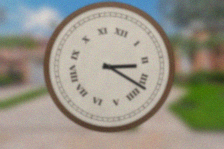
2:17
